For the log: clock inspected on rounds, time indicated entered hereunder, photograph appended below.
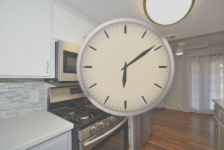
6:09
